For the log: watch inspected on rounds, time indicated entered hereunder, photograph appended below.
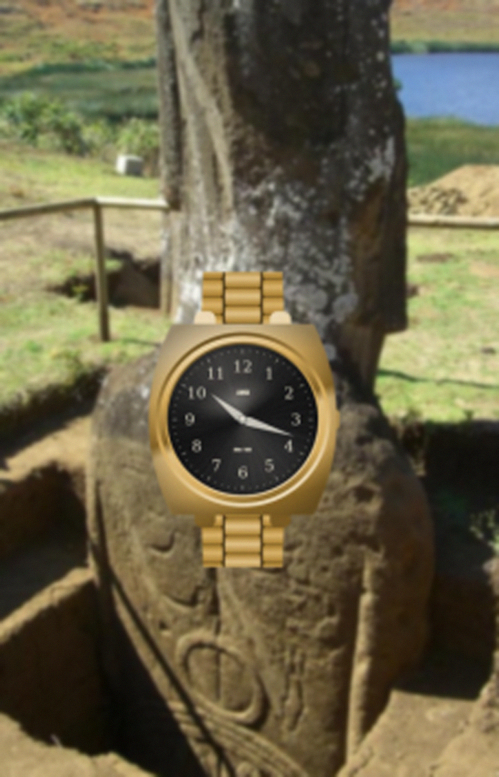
10:18
